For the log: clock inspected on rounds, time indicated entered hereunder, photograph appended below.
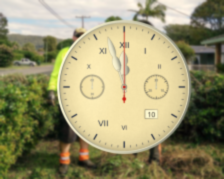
11:57
